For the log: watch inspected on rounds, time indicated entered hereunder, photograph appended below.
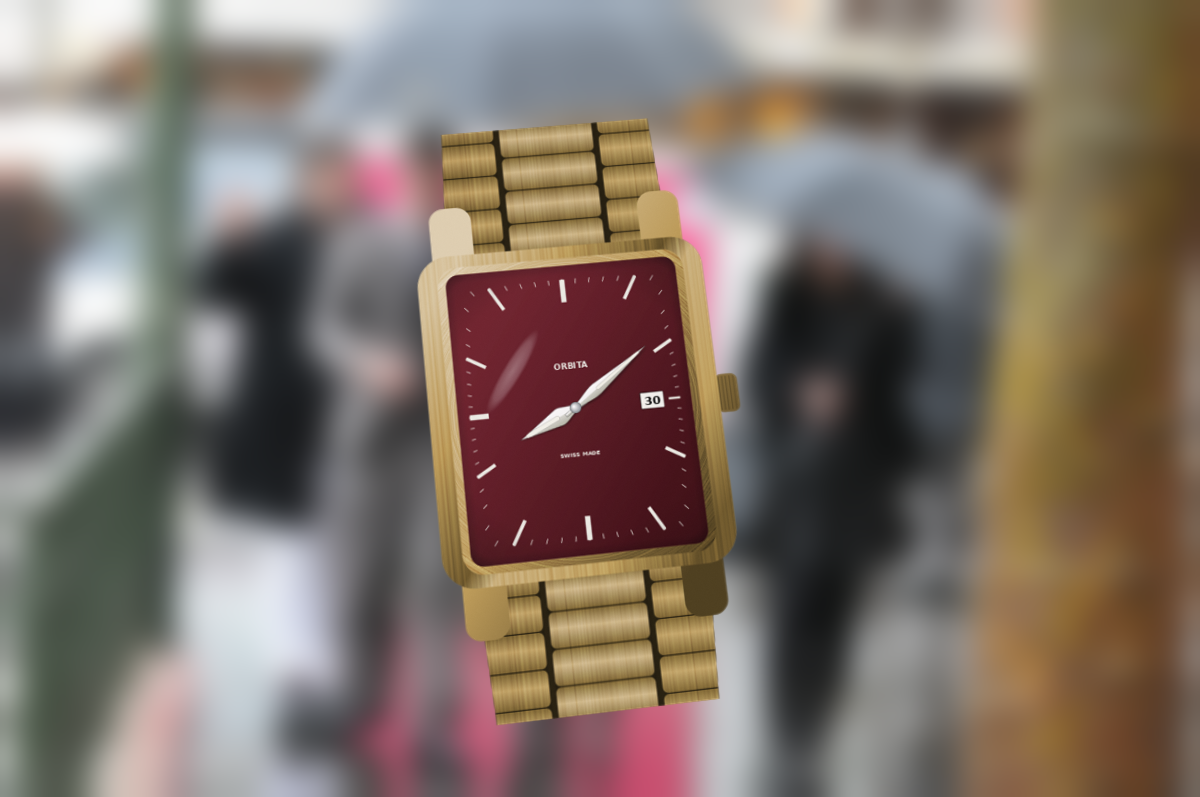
8:09
